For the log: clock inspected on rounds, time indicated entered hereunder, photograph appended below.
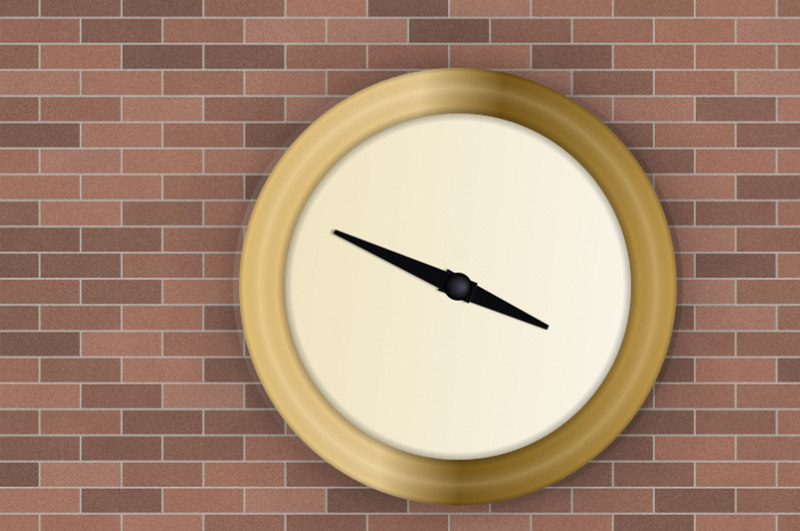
3:49
